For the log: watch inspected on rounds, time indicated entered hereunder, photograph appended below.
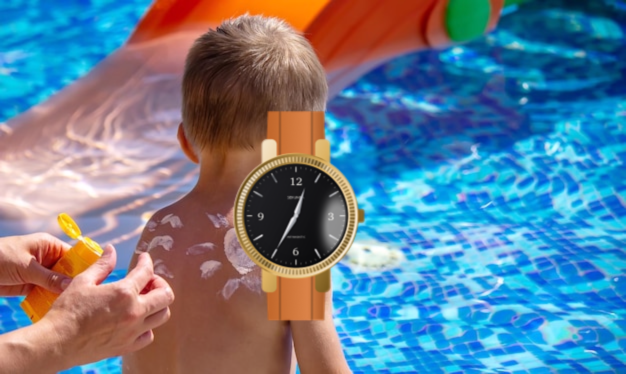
12:35
